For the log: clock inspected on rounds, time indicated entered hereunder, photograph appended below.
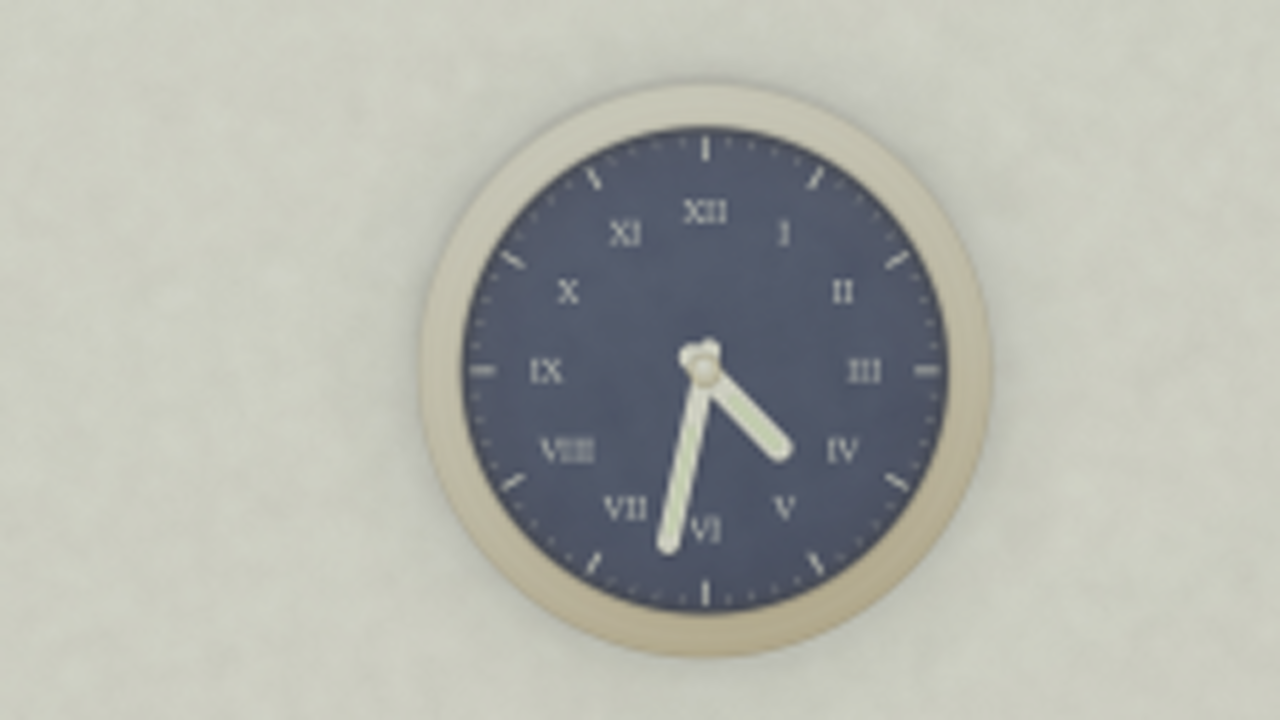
4:32
